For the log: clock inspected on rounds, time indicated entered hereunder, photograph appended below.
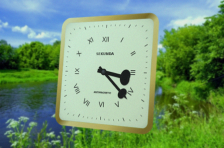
3:22
